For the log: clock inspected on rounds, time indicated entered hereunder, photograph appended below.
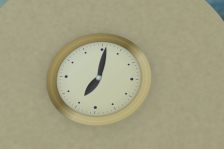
7:01
